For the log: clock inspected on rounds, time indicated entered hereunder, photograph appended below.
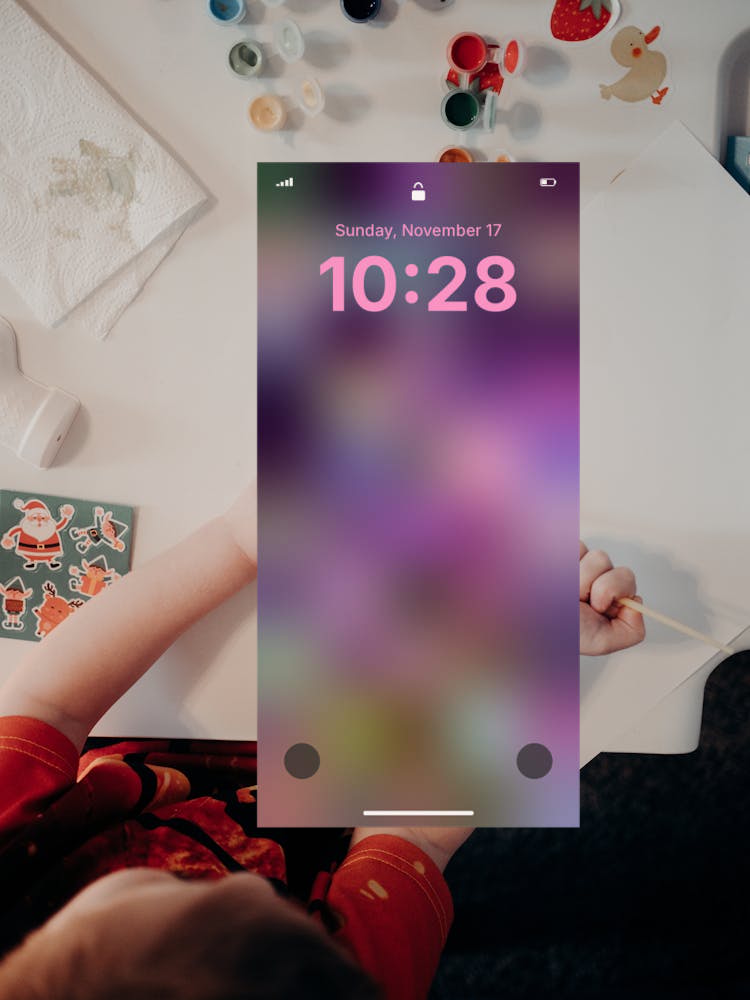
10:28
